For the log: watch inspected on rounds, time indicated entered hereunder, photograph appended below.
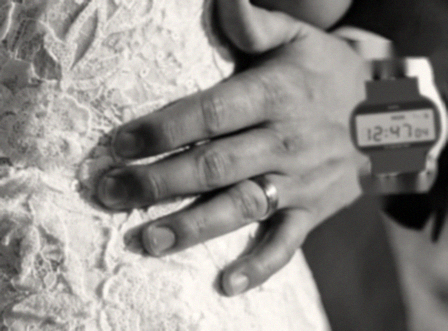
12:47
